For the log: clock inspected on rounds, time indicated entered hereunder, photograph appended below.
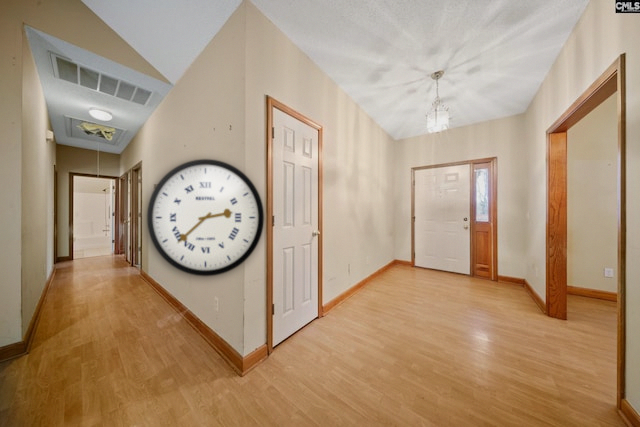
2:38
